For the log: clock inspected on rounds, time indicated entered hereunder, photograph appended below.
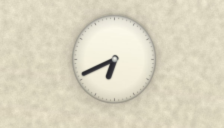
6:41
